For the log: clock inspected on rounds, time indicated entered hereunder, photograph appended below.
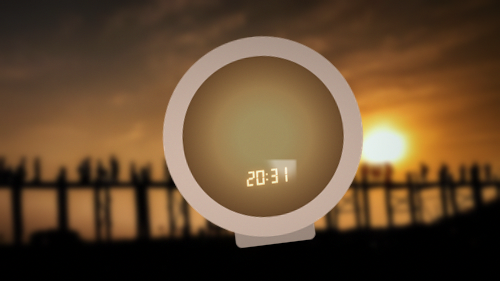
20:31
